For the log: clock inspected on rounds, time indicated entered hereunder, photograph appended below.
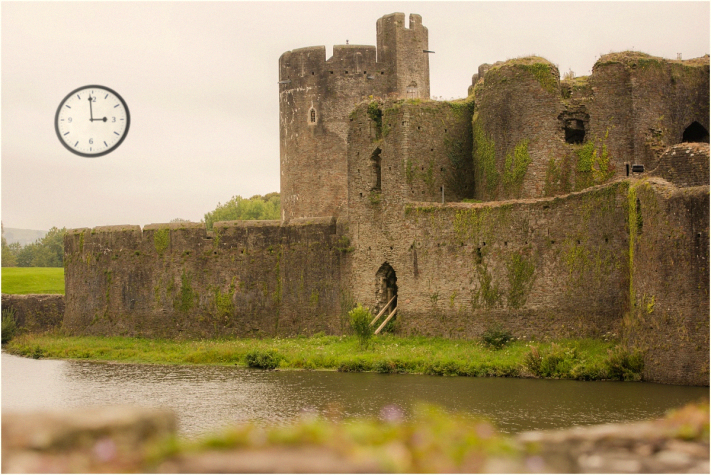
2:59
